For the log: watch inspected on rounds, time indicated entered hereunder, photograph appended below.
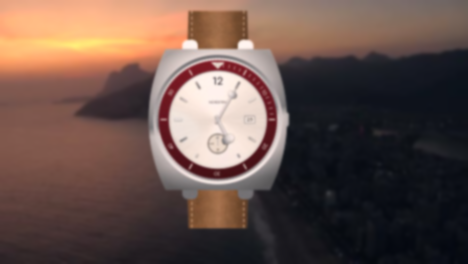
5:05
